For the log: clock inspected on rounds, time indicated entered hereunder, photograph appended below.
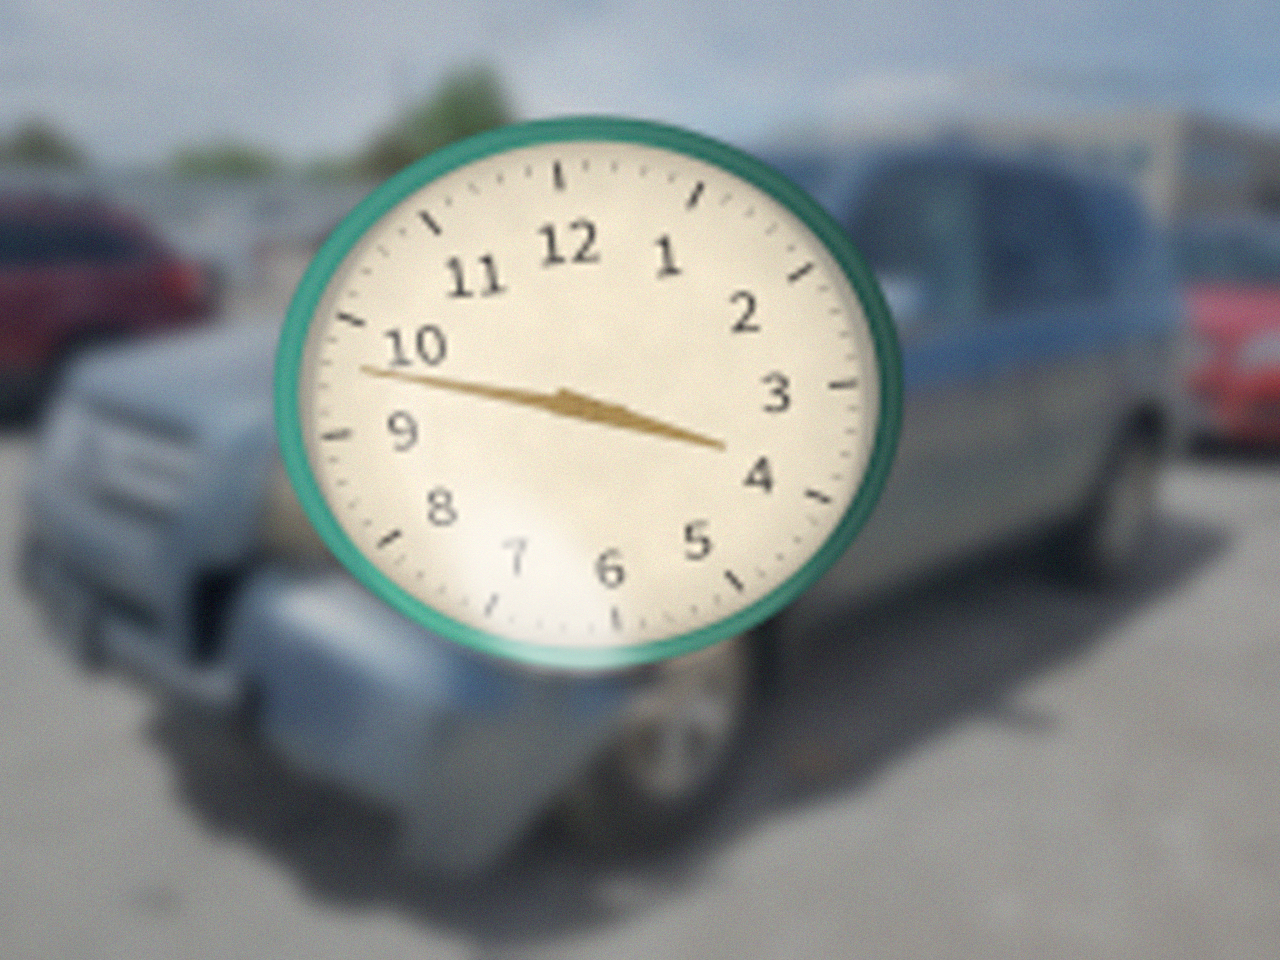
3:48
